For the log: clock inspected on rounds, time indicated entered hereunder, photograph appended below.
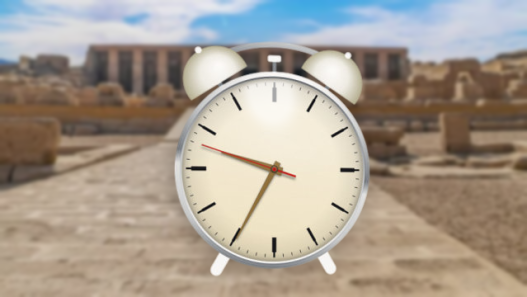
9:34:48
